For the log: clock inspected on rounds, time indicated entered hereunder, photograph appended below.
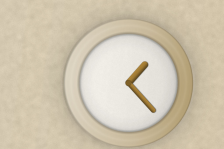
1:23
